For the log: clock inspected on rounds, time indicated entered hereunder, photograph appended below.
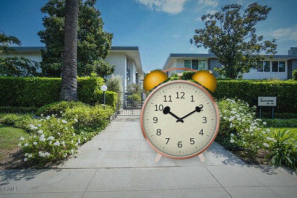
10:10
